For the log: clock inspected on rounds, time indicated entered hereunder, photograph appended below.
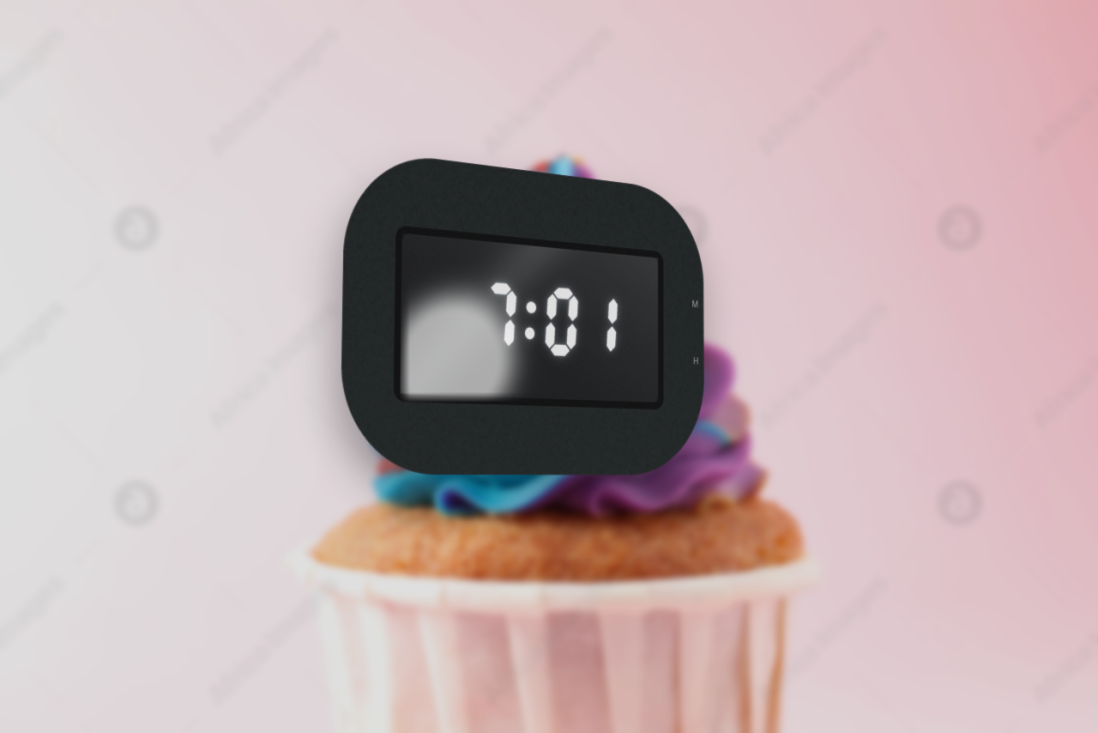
7:01
